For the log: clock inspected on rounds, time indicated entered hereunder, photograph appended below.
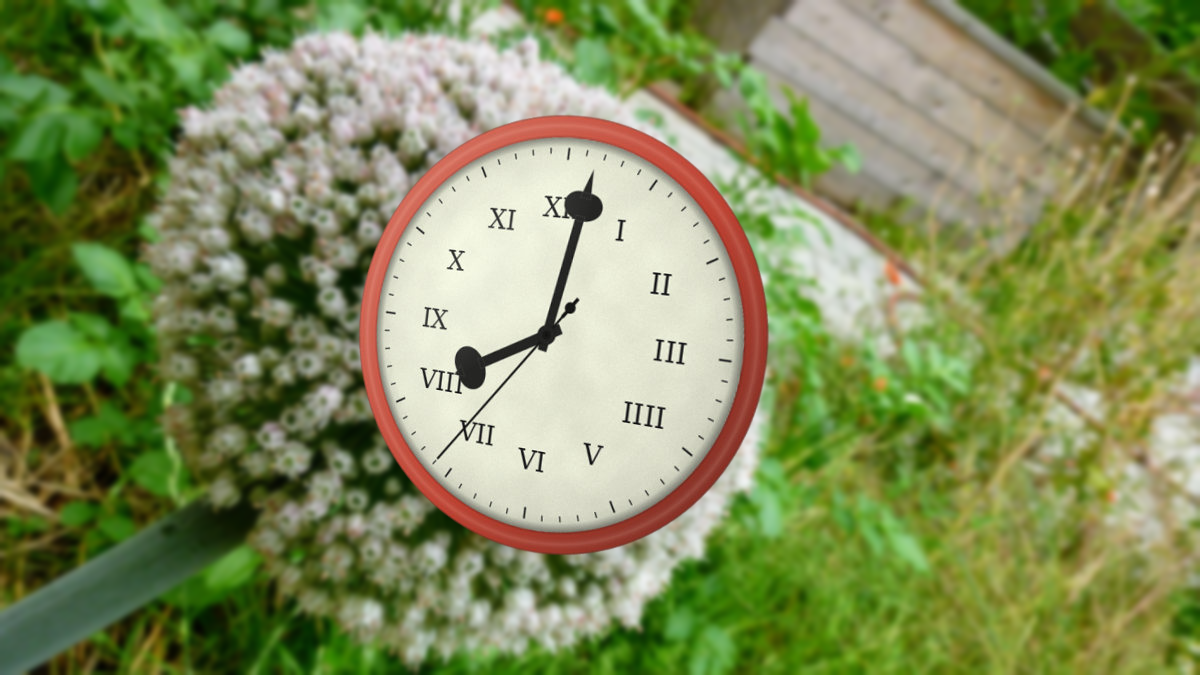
8:01:36
